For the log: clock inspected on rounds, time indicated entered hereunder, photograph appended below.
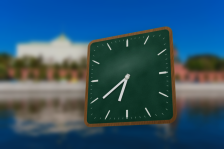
6:39
